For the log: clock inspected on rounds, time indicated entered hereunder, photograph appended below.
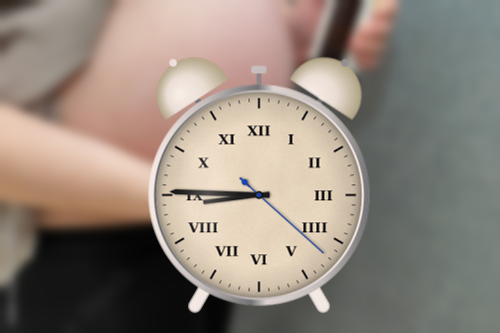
8:45:22
